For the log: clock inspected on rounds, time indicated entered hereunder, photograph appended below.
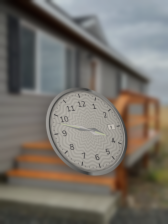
3:48
